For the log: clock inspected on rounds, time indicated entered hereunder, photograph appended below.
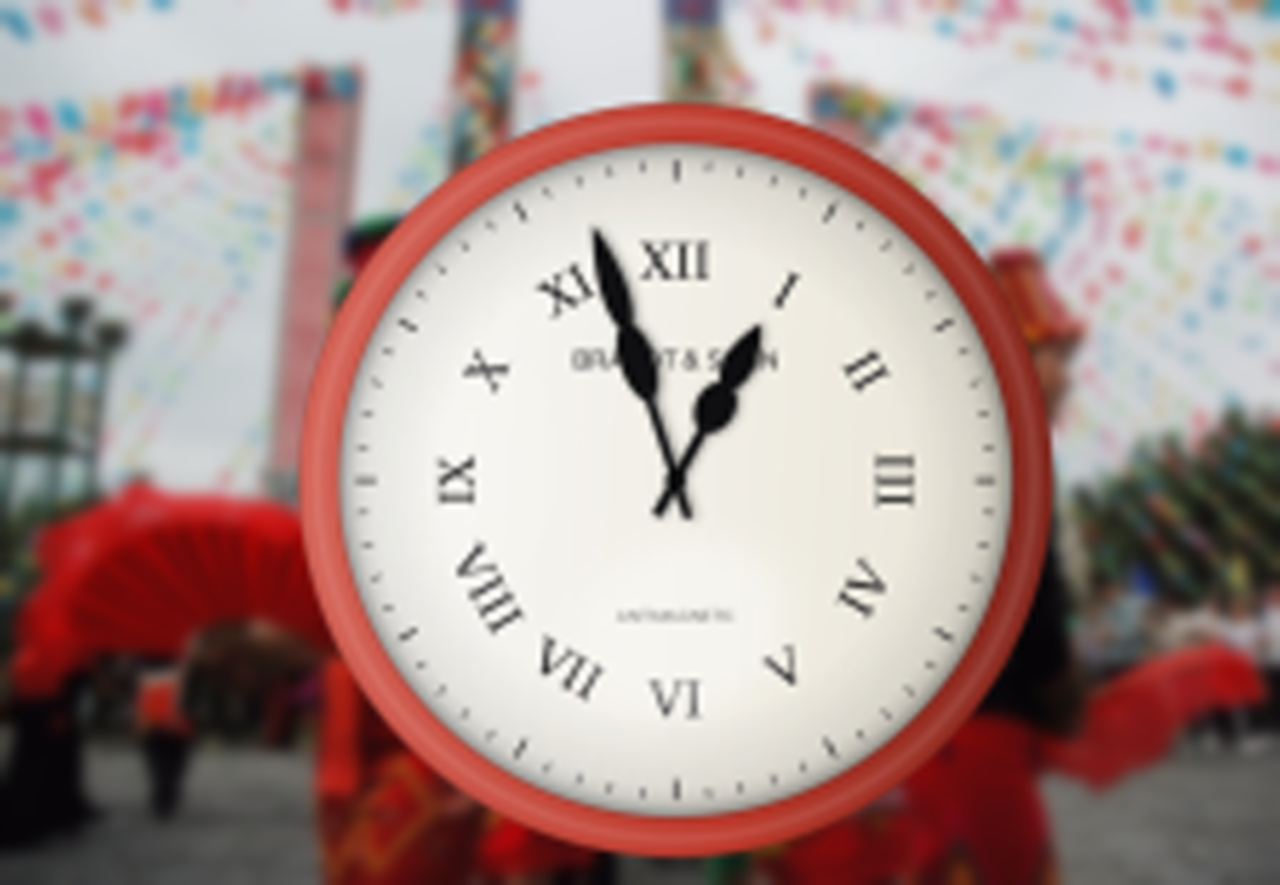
12:57
